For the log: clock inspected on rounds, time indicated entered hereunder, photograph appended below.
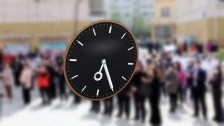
6:25
